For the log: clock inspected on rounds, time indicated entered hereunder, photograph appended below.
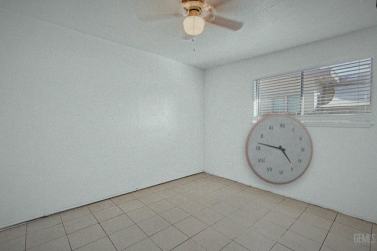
4:47
